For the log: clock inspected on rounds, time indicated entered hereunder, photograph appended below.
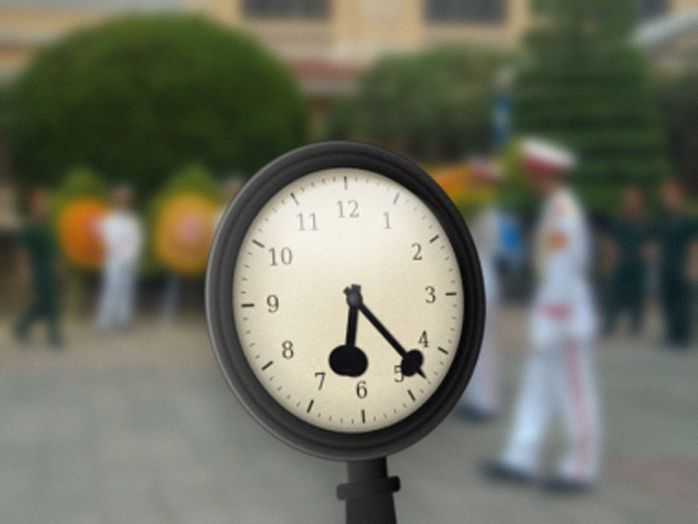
6:23
